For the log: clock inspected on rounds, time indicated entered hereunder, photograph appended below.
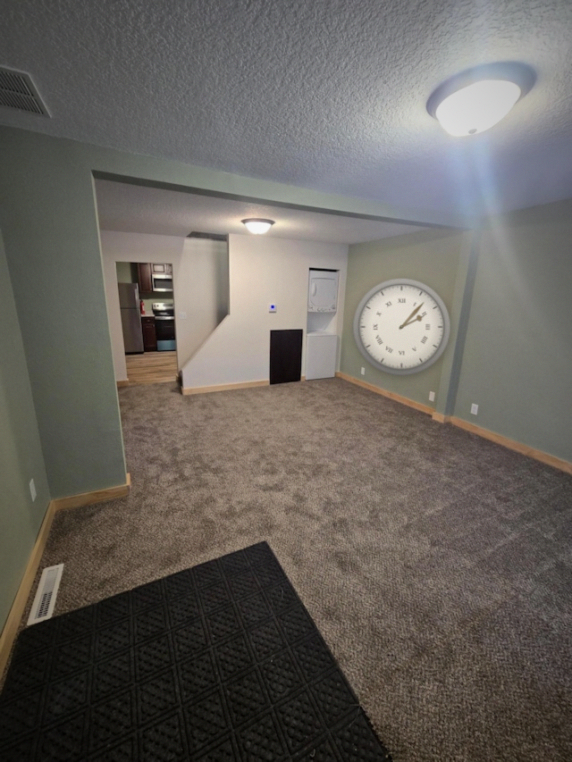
2:07
